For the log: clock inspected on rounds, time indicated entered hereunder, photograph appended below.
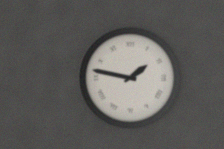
1:47
